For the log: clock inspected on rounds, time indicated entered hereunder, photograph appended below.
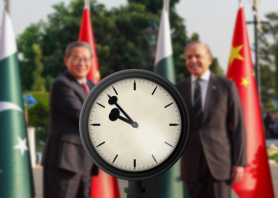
9:53
